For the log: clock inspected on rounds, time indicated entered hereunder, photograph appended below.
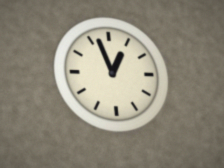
12:57
